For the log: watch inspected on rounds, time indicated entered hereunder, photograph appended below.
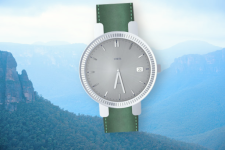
6:28
